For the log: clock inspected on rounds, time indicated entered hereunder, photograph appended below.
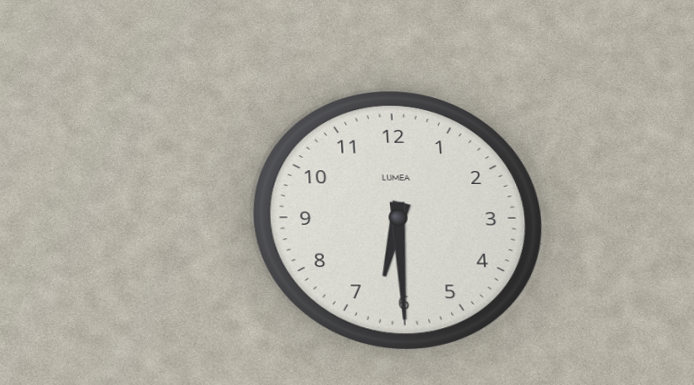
6:30
